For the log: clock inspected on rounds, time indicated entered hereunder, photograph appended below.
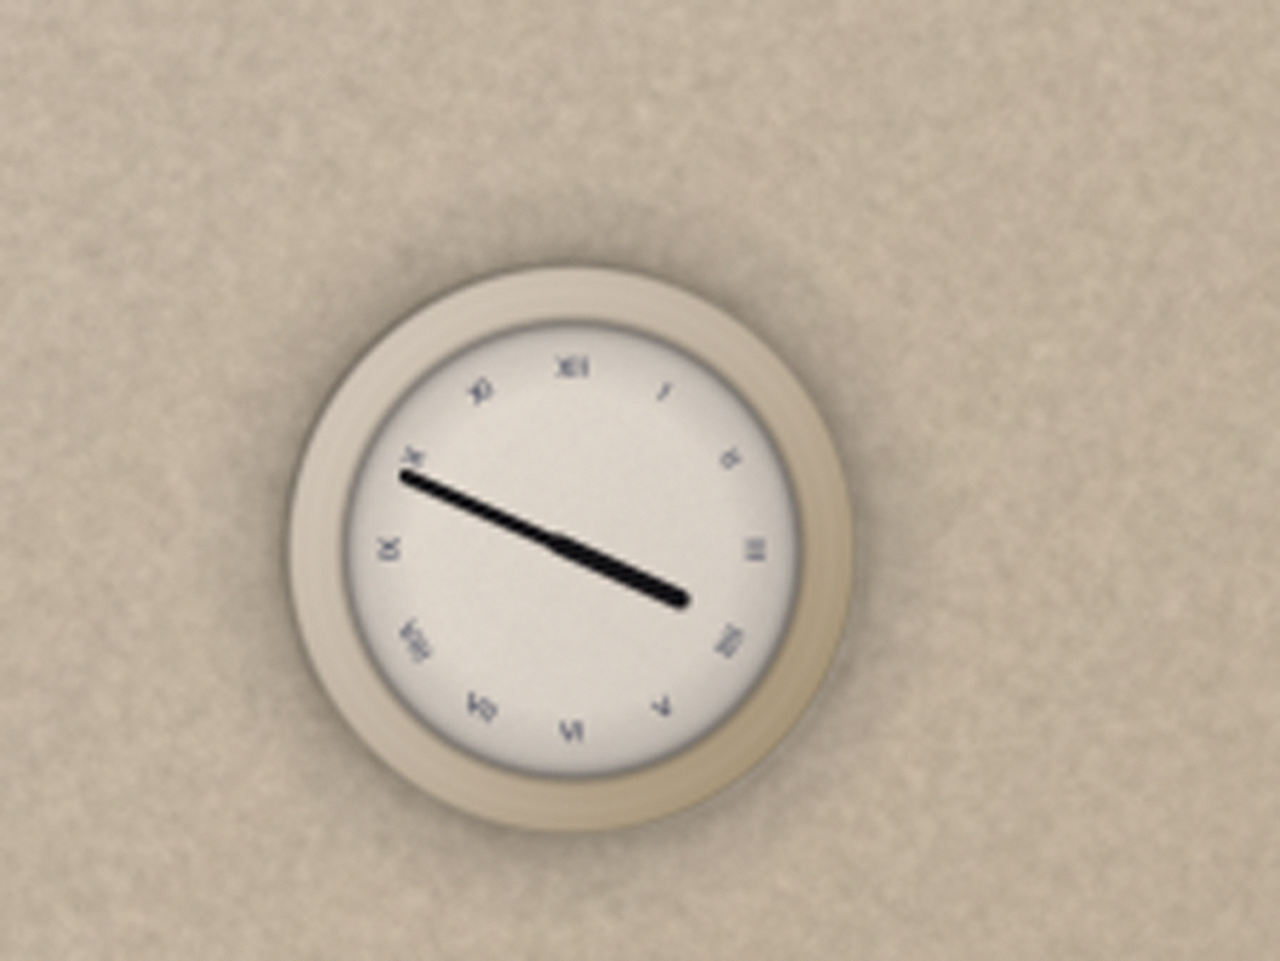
3:49
